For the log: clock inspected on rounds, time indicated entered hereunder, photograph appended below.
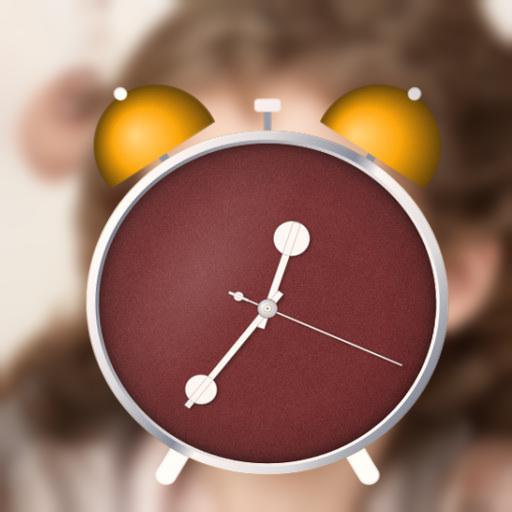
12:36:19
